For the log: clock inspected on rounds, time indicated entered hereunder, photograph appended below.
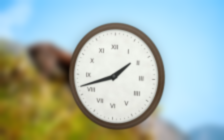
1:42
